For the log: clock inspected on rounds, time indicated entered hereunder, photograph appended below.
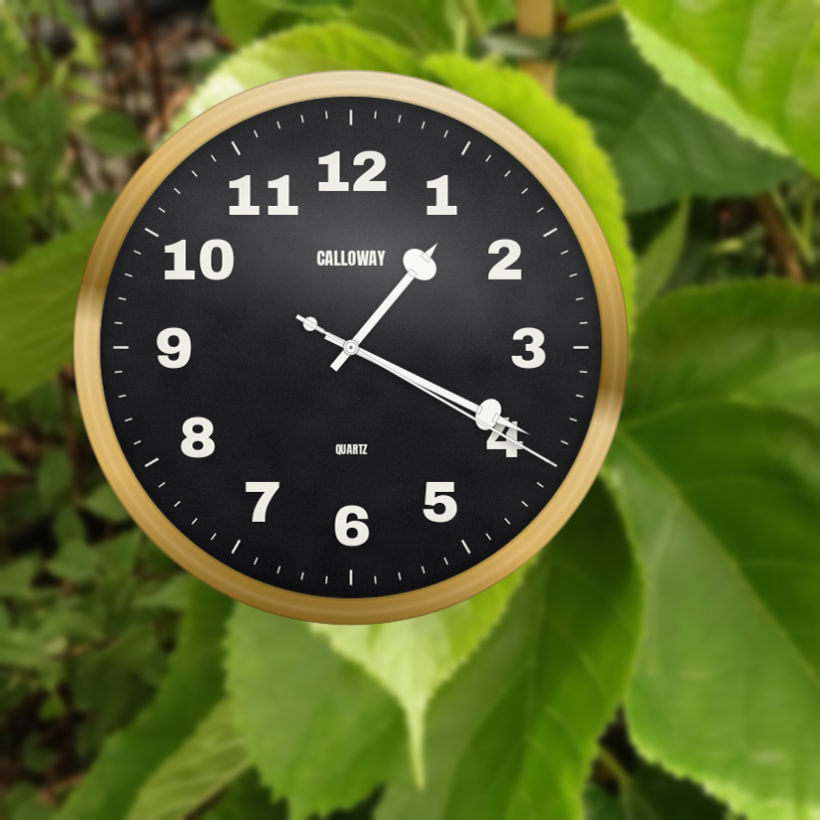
1:19:20
